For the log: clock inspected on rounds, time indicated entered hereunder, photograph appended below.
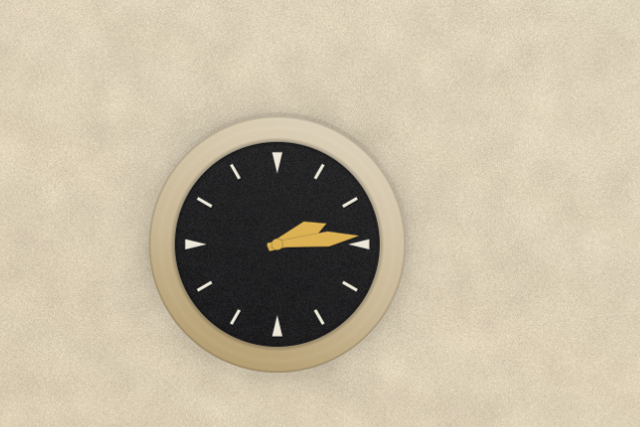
2:14
